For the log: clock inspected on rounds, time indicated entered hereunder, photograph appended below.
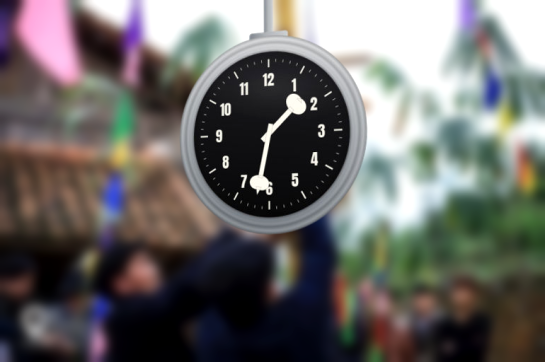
1:32
